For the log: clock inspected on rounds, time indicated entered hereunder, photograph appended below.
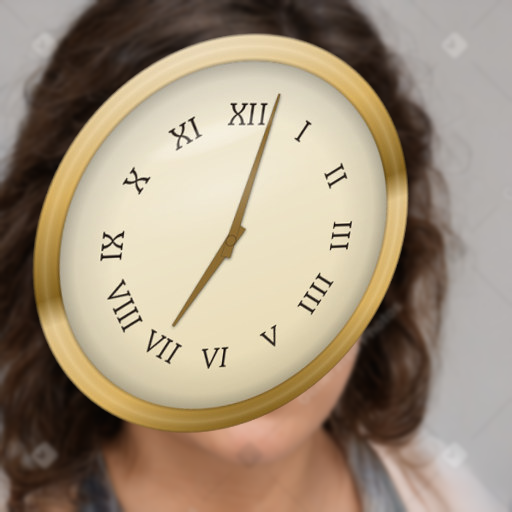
7:02
